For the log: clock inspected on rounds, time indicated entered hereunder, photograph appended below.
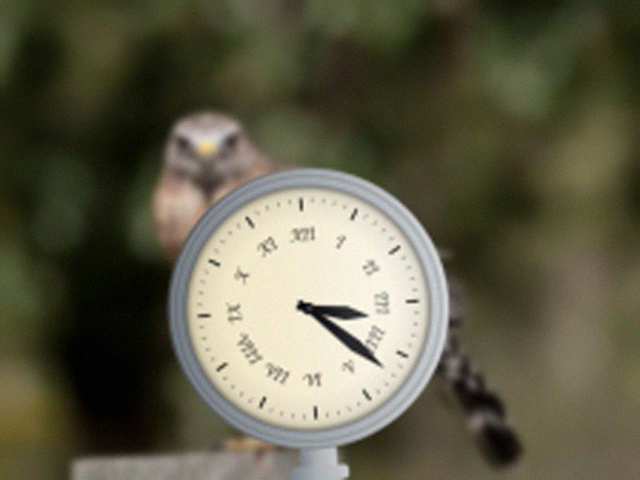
3:22
